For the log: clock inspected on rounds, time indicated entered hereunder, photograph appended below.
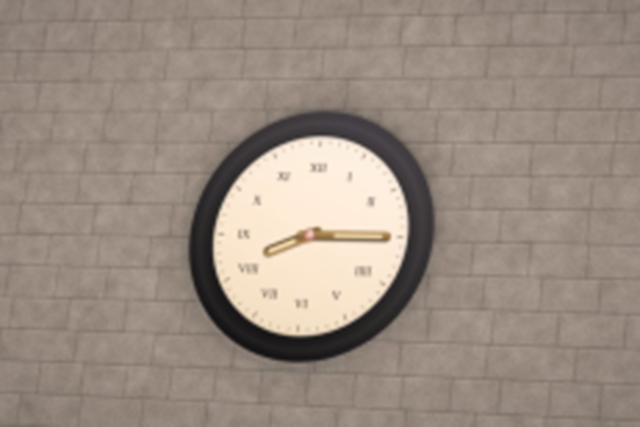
8:15
